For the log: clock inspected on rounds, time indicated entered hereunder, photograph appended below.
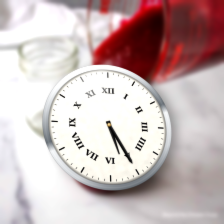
5:25
